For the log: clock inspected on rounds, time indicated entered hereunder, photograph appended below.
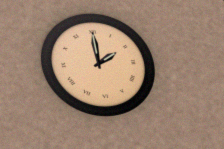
2:00
